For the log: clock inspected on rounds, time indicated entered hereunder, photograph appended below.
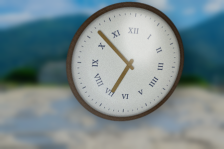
6:52
